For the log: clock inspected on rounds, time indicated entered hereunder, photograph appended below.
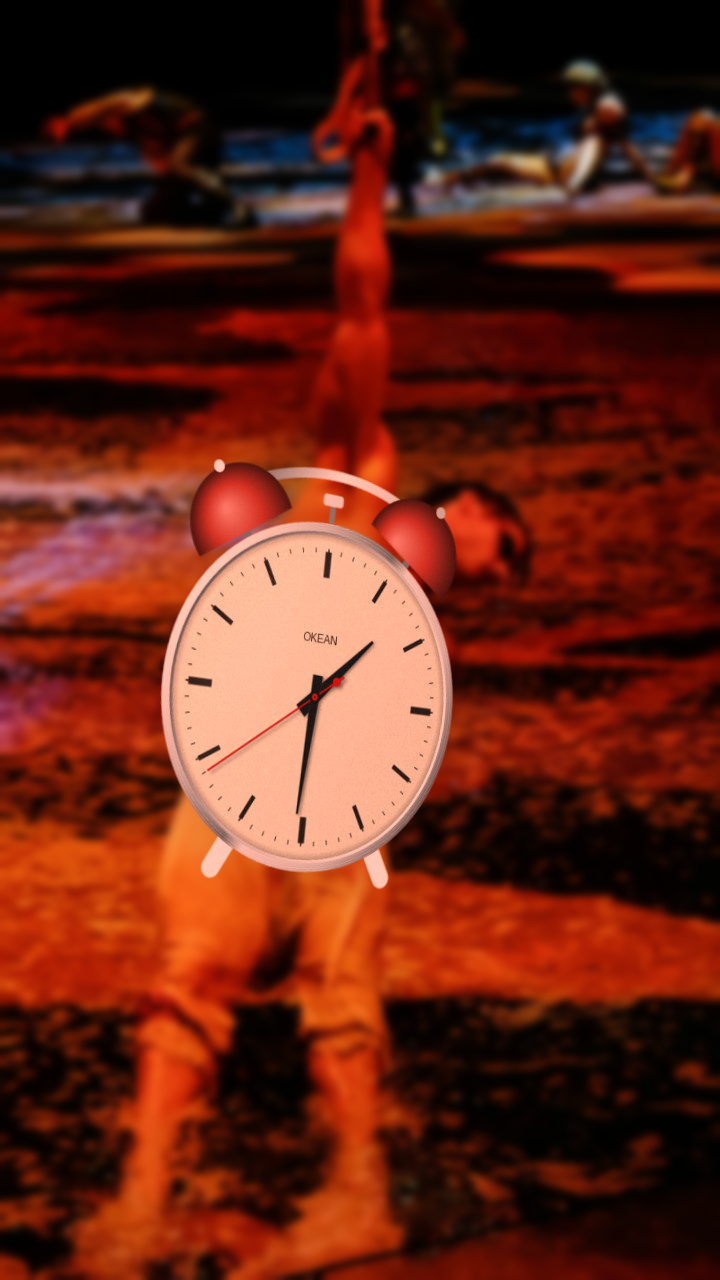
1:30:39
